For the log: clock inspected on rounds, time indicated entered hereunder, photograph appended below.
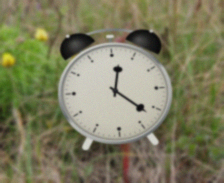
12:22
